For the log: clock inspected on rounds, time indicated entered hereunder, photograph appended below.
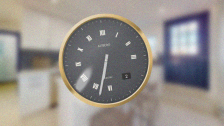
6:33
